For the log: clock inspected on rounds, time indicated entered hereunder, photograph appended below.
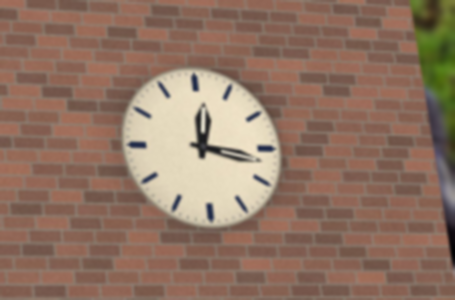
12:17
